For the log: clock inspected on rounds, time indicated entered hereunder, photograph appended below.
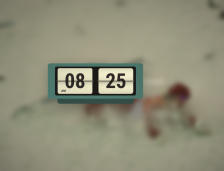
8:25
